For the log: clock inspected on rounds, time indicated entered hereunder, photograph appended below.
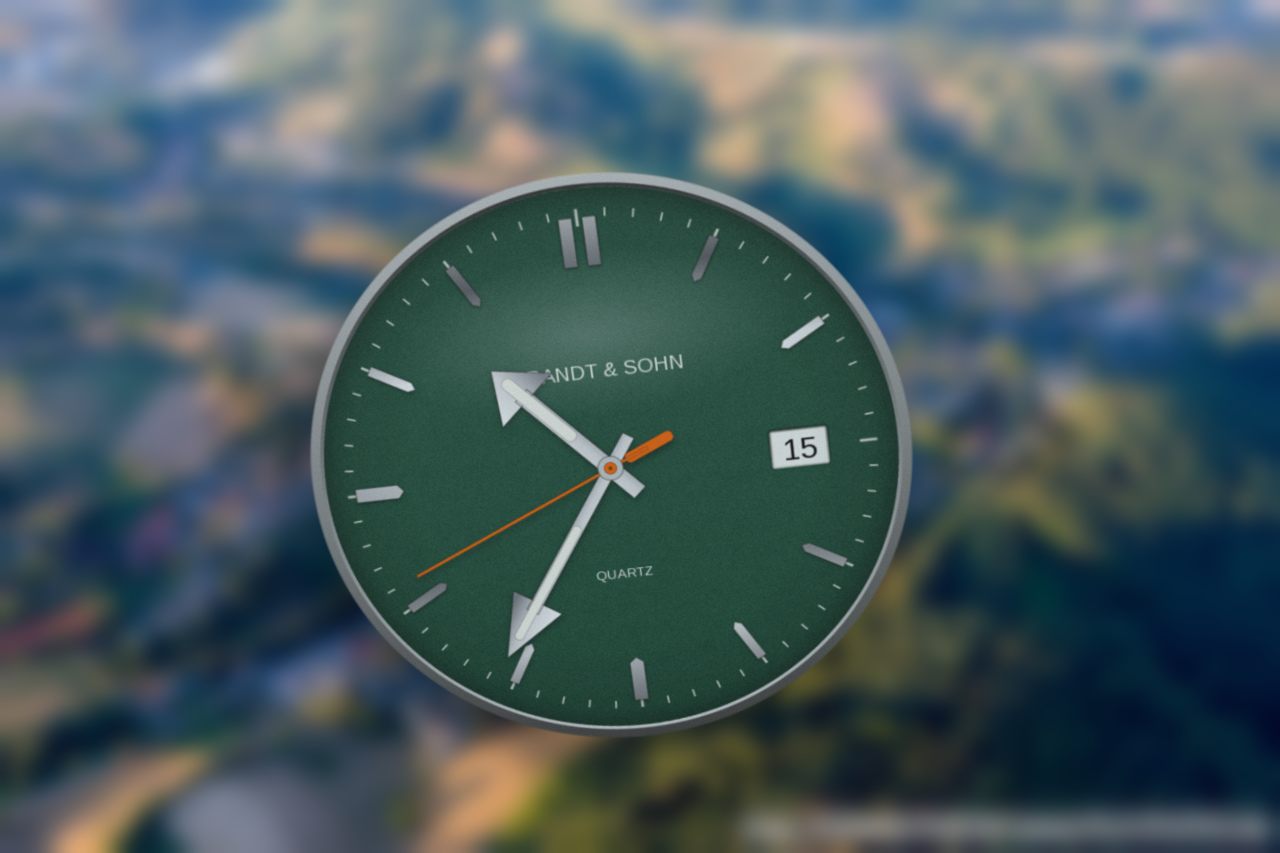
10:35:41
